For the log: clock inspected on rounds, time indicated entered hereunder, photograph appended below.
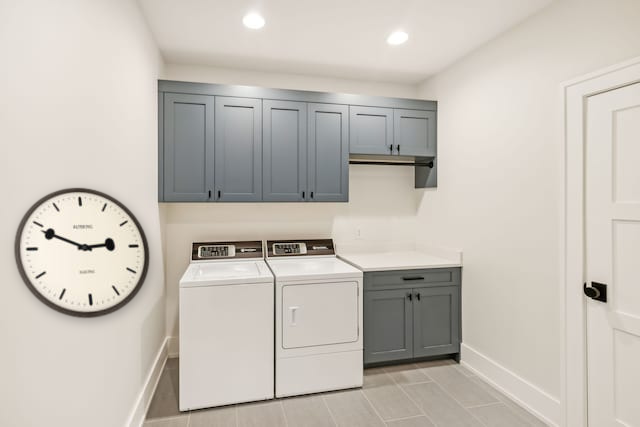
2:49
